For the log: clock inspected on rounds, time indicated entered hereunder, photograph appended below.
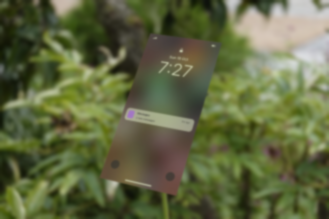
7:27
